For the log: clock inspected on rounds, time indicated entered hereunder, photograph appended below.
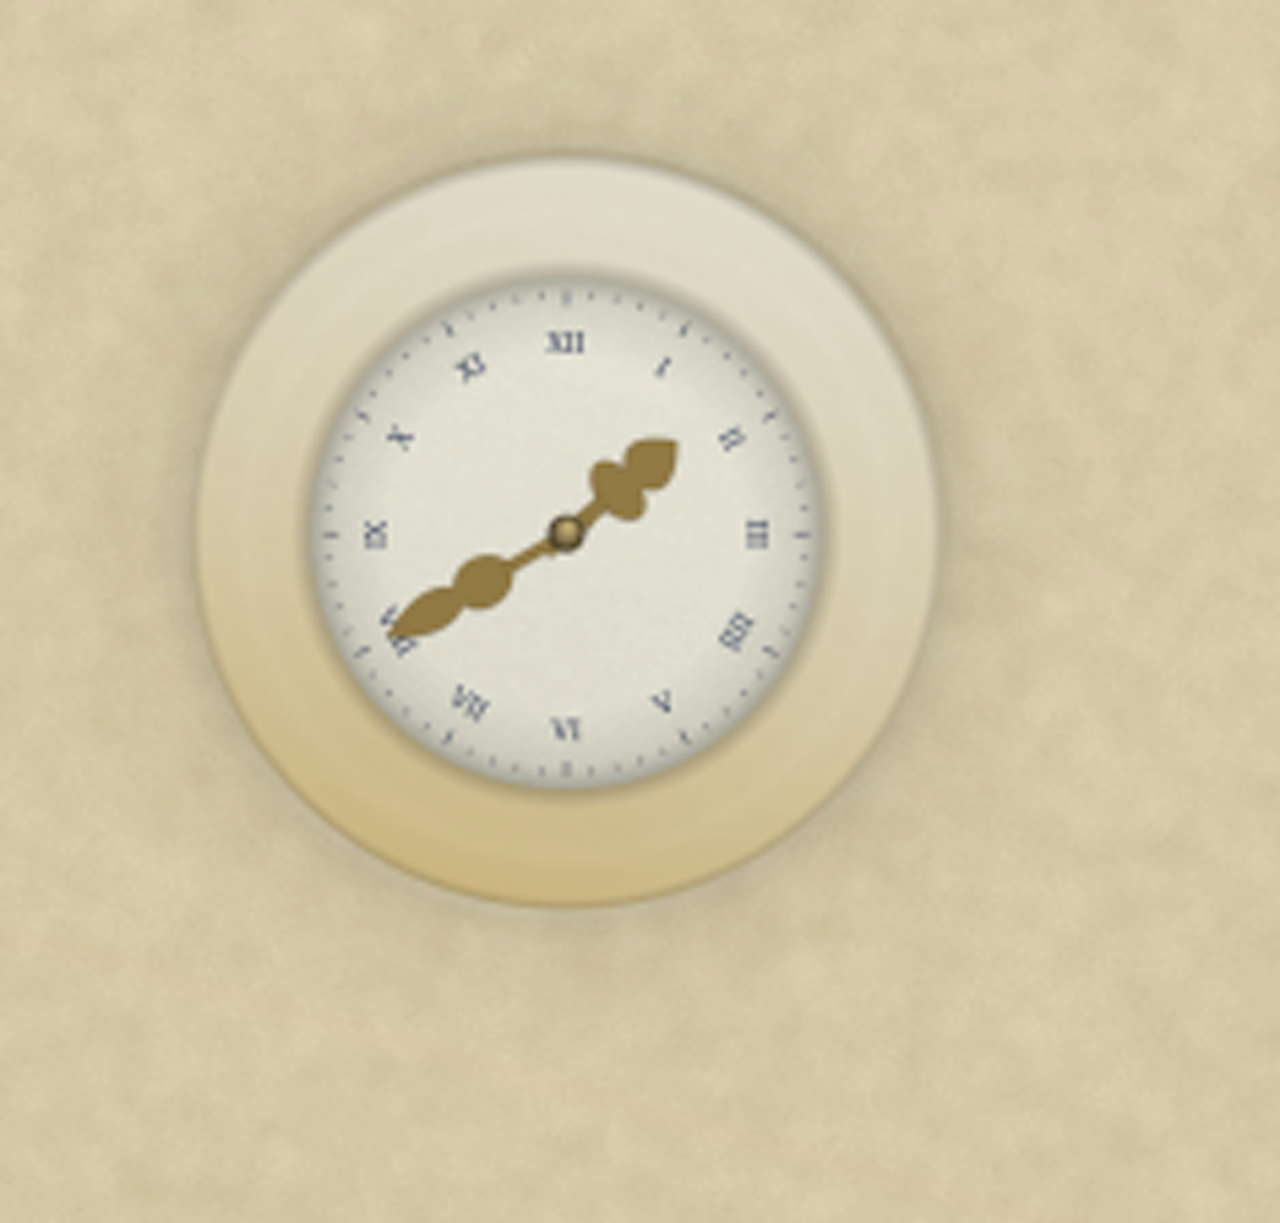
1:40
